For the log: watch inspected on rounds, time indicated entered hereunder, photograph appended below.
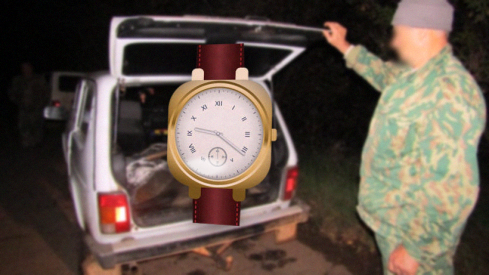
9:21
